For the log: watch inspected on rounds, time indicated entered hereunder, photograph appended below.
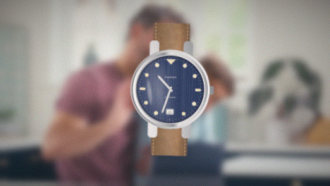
10:33
